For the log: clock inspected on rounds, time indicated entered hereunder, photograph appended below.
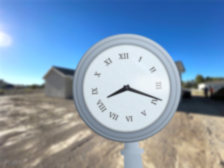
8:19
